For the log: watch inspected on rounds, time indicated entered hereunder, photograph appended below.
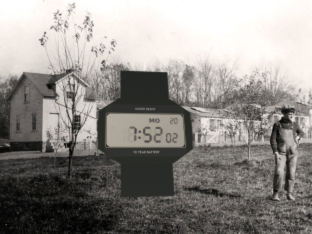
7:52:02
